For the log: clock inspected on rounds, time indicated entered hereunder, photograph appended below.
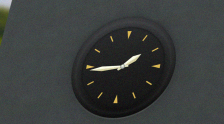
1:44
